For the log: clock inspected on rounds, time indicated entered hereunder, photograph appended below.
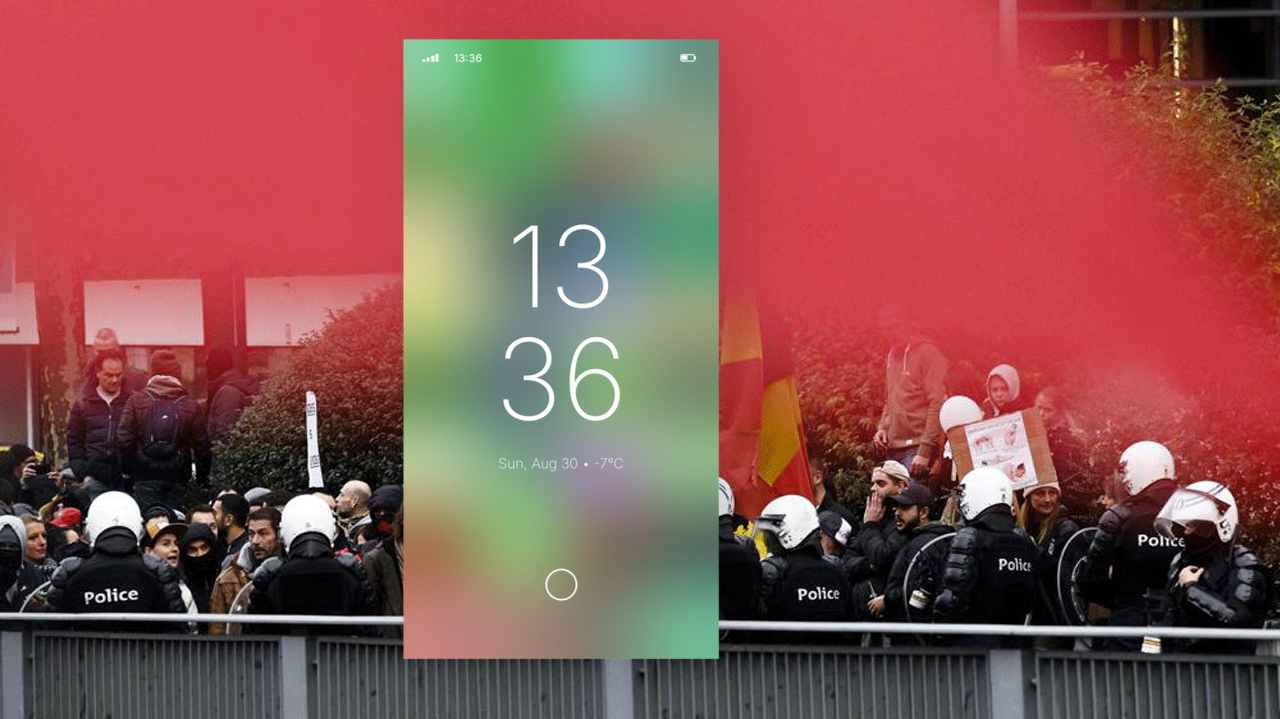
13:36
